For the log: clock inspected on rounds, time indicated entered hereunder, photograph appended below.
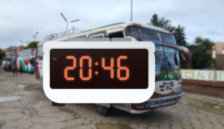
20:46
